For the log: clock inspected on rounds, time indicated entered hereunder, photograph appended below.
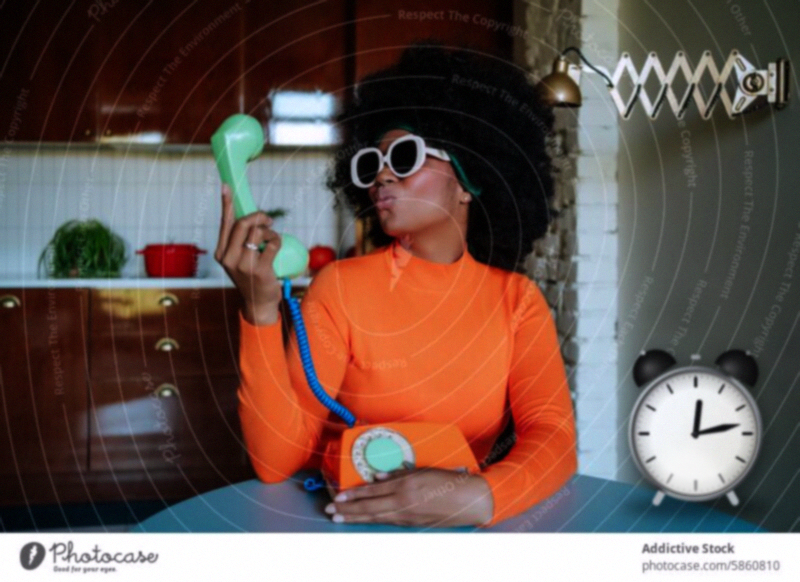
12:13
